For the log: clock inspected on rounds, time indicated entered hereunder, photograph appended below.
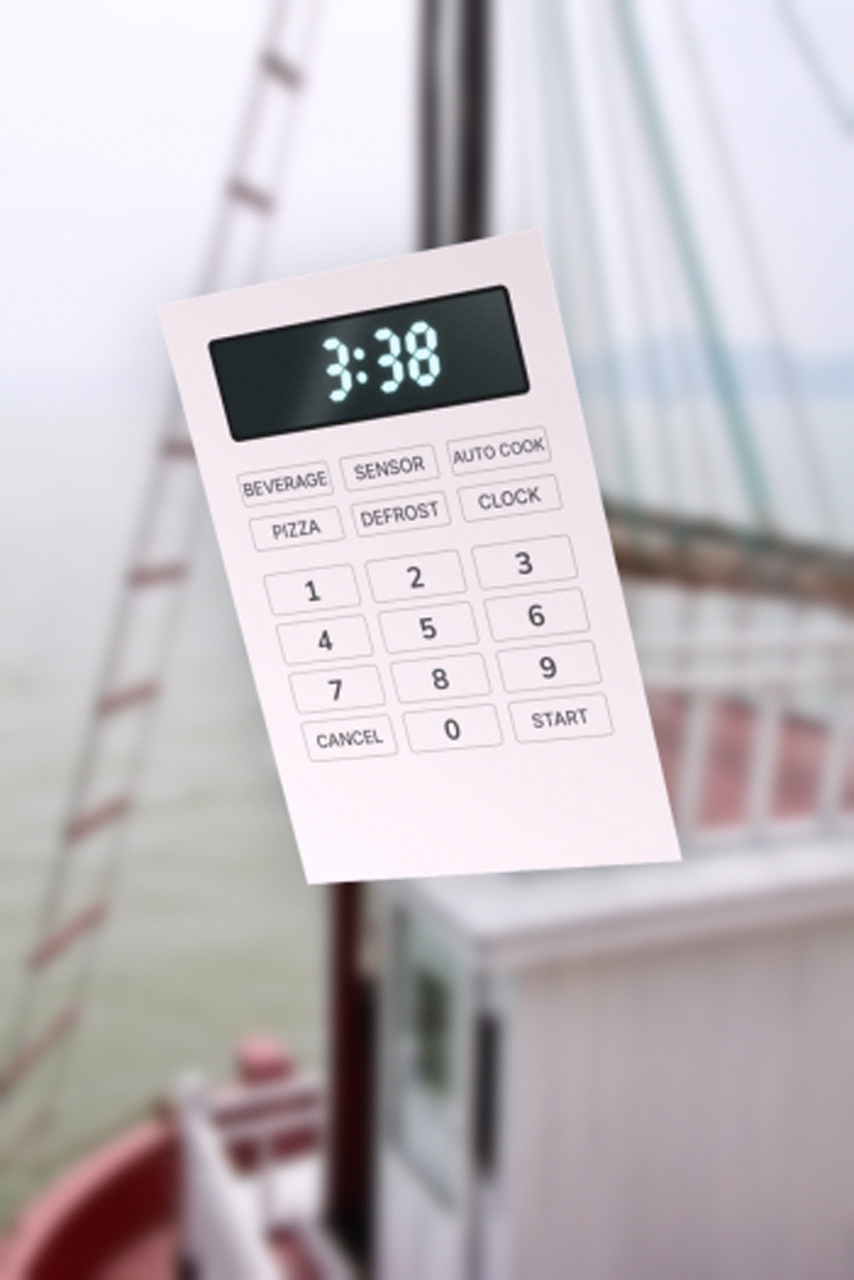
3:38
